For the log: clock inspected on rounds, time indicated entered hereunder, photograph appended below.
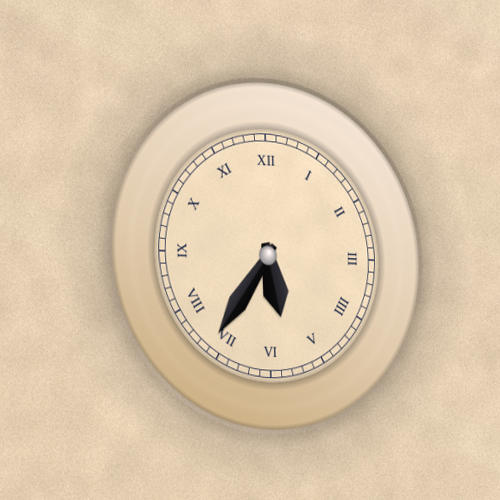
5:36
